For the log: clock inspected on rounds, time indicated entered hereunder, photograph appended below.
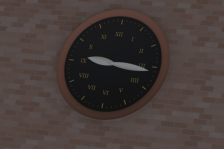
9:16
